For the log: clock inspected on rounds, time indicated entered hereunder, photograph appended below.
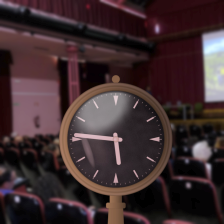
5:46
